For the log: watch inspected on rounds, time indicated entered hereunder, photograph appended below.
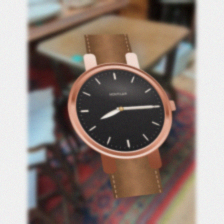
8:15
